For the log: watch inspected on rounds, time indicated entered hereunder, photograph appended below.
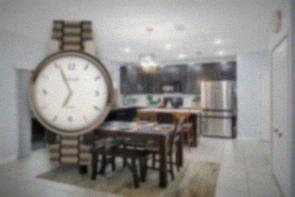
6:56
